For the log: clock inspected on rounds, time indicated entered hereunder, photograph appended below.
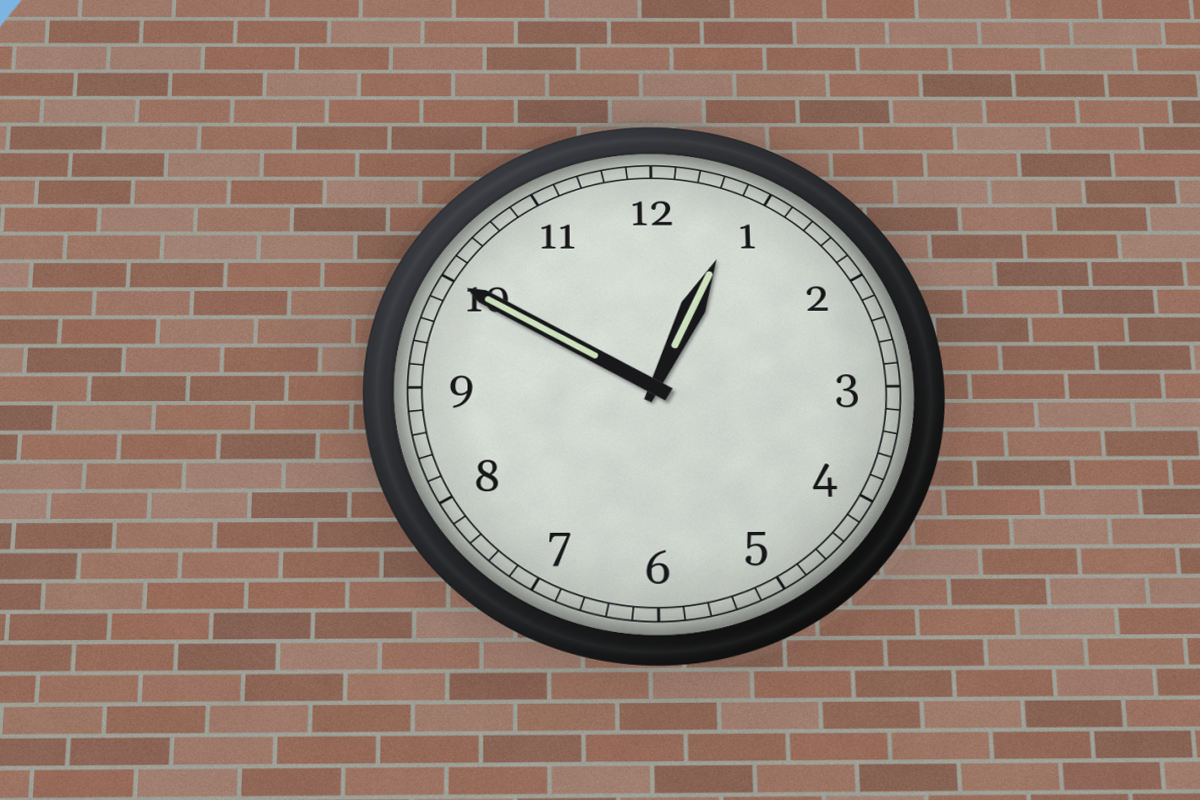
12:50
